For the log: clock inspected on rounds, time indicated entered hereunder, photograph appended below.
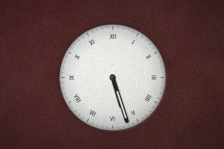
5:27
